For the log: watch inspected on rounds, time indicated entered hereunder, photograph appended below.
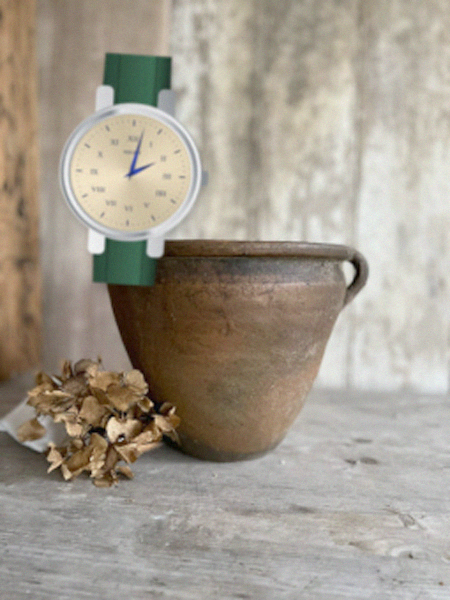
2:02
